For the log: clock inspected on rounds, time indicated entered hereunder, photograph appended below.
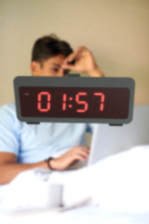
1:57
